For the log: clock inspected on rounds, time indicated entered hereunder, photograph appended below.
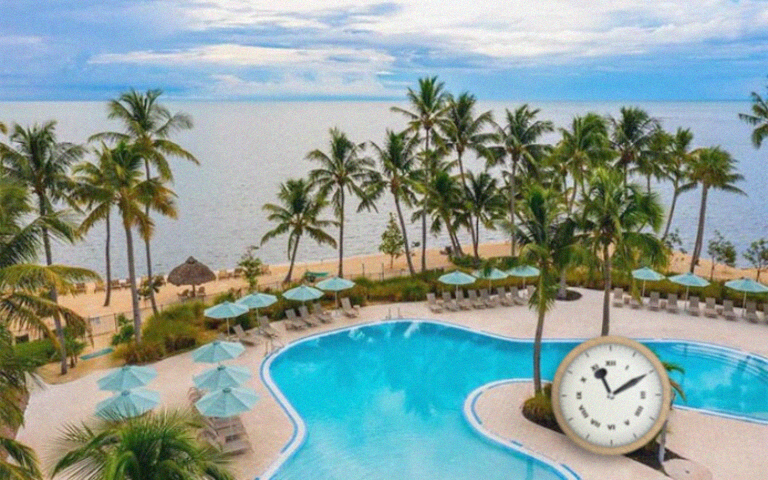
11:10
